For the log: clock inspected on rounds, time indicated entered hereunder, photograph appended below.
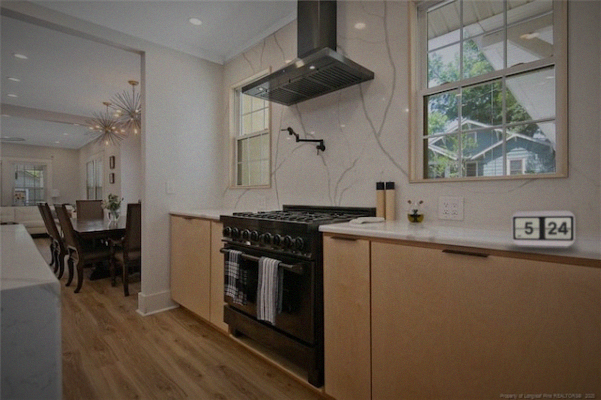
5:24
